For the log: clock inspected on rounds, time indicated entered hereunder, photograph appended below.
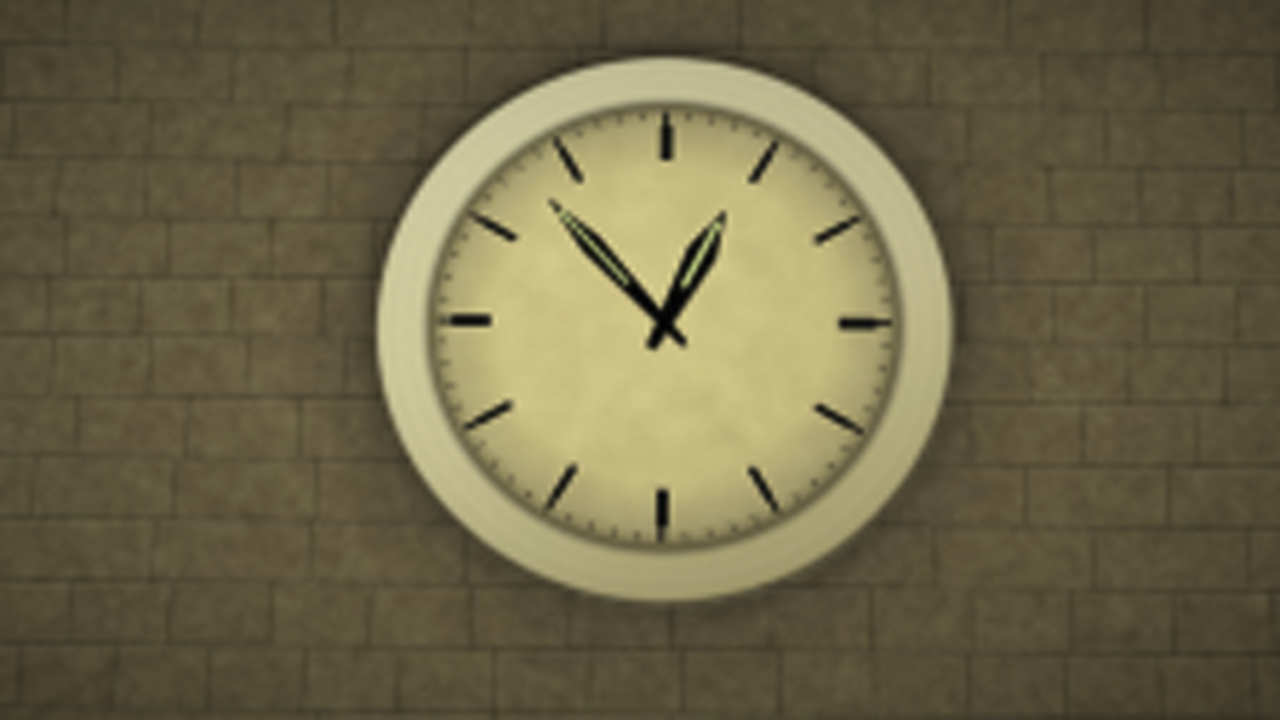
12:53
